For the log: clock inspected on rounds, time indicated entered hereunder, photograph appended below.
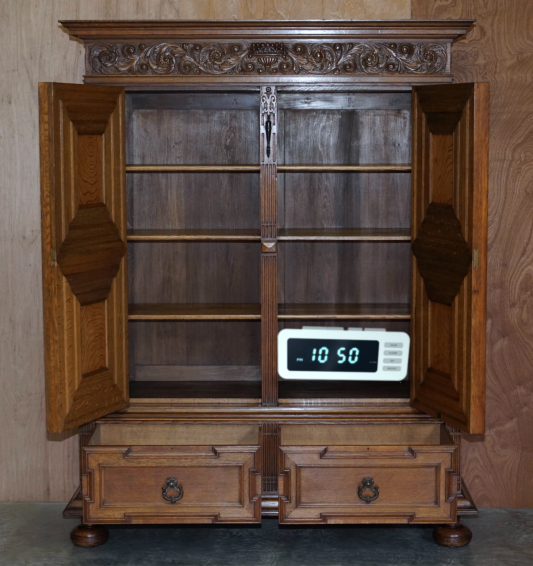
10:50
